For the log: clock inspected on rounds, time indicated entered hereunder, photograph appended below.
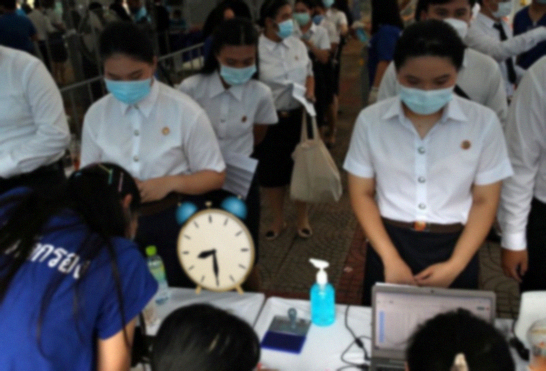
8:30
